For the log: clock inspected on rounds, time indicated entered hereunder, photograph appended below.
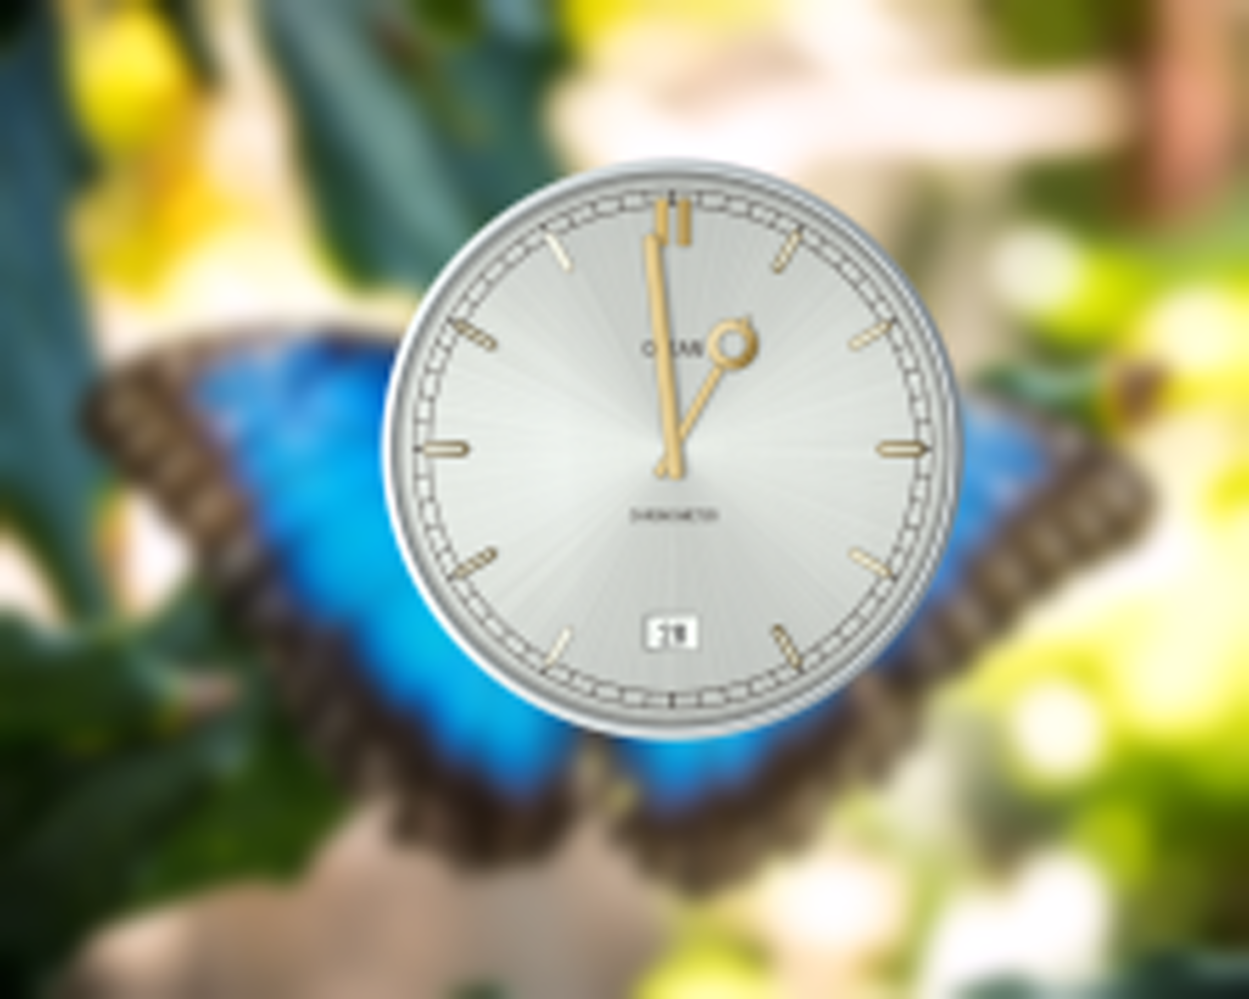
12:59
